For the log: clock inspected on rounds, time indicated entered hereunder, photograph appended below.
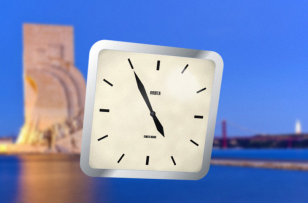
4:55
